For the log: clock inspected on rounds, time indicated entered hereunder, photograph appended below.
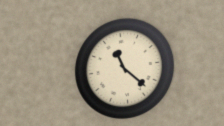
11:23
